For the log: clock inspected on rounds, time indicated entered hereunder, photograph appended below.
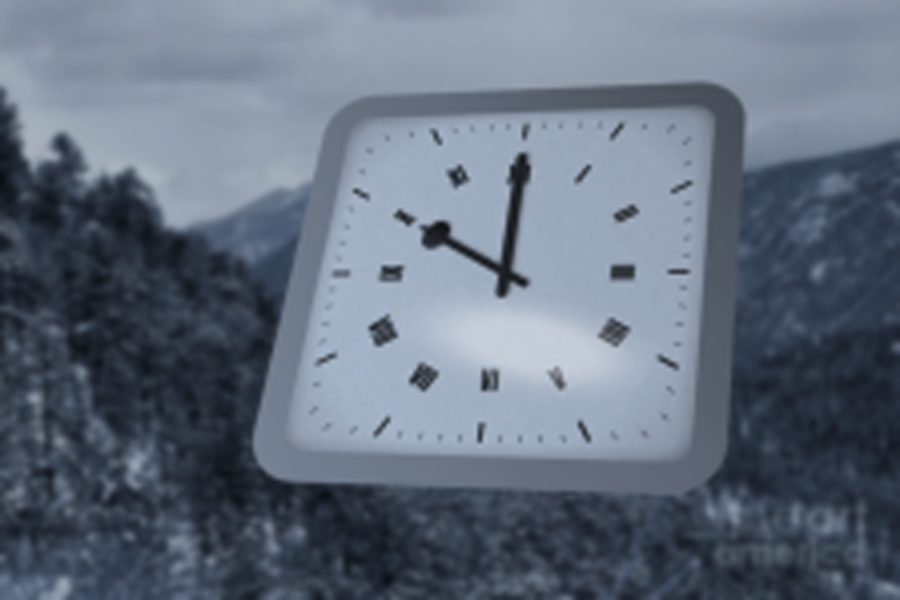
10:00
